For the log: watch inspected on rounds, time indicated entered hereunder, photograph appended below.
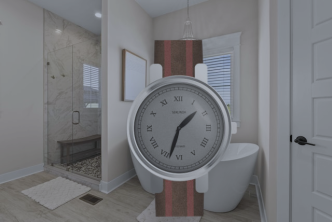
1:33
